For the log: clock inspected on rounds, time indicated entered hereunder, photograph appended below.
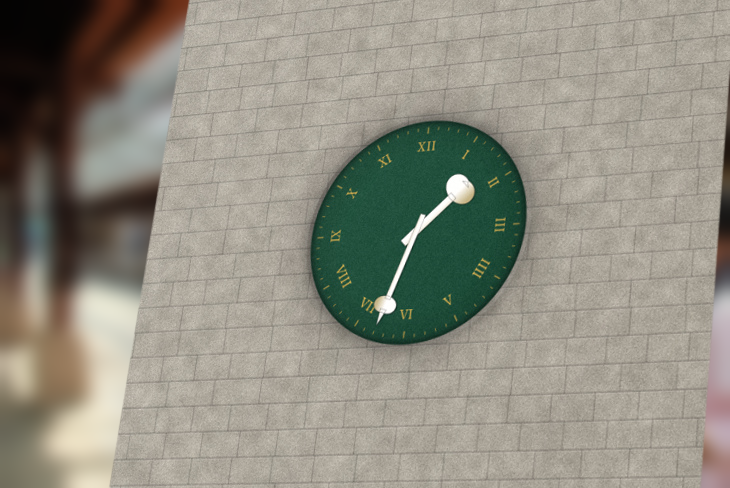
1:33
